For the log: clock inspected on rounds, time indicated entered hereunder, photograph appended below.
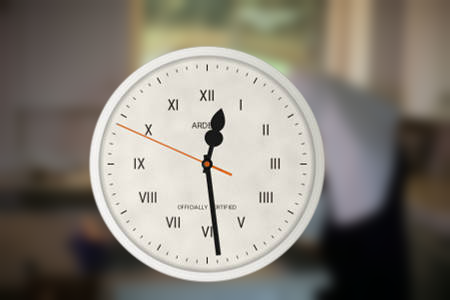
12:28:49
